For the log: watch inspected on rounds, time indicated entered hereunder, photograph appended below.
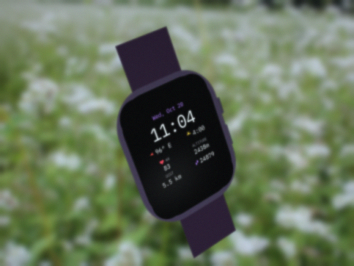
11:04
